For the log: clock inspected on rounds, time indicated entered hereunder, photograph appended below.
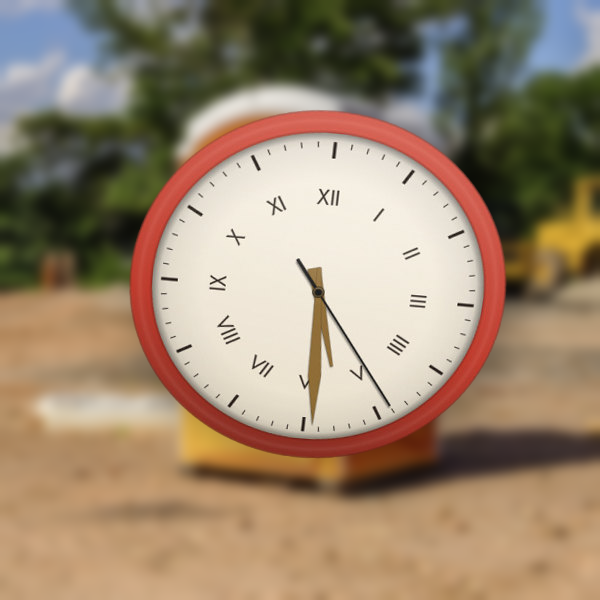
5:29:24
